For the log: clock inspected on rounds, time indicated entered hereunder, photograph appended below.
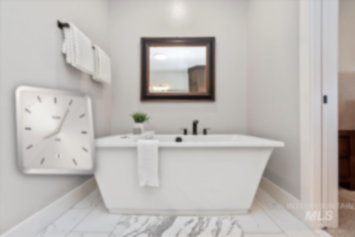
8:05
